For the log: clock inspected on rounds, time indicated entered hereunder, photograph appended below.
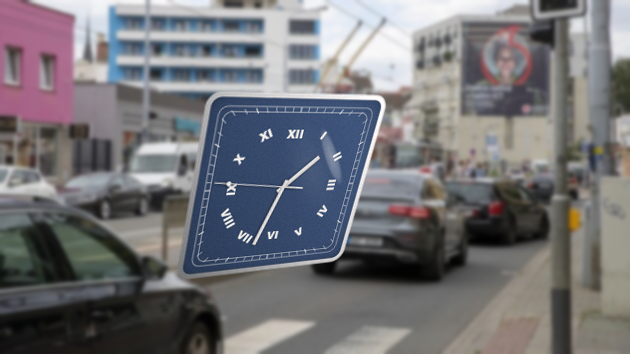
1:32:46
